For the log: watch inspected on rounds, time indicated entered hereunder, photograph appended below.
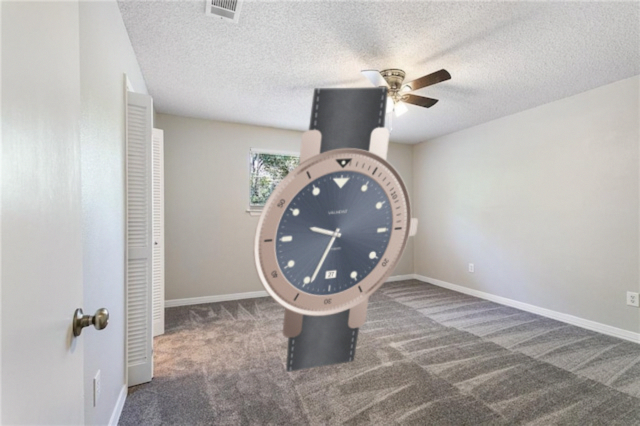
9:34
